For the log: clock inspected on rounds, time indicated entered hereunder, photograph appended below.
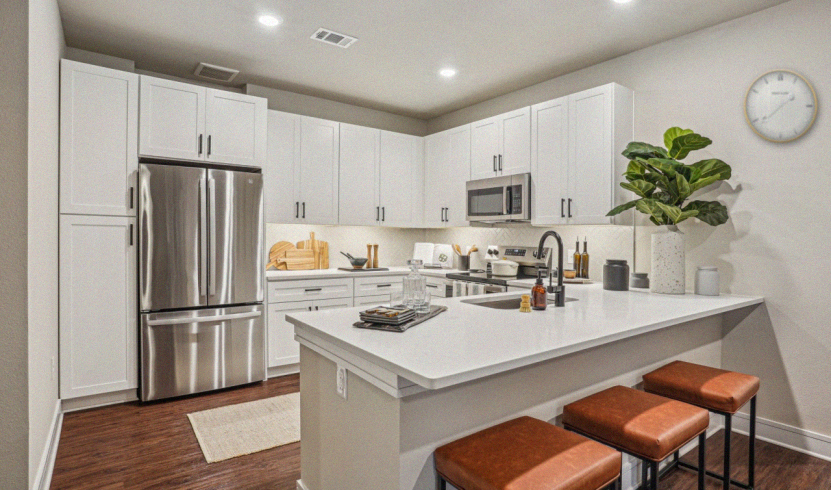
1:38
